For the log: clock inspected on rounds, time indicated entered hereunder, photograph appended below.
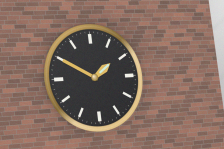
1:50
